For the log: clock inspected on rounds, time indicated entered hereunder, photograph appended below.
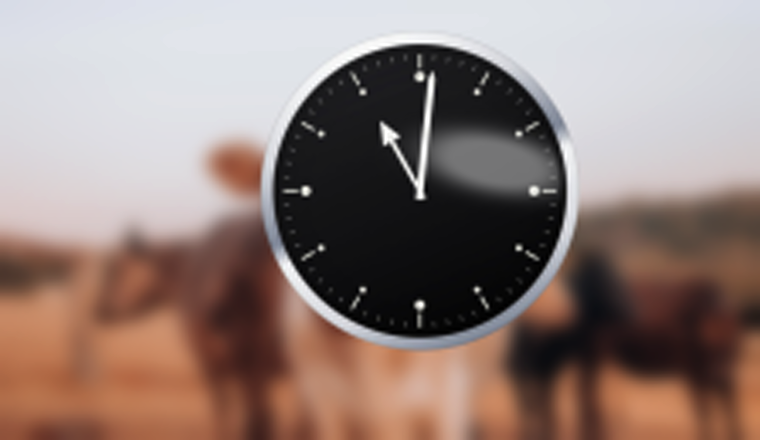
11:01
